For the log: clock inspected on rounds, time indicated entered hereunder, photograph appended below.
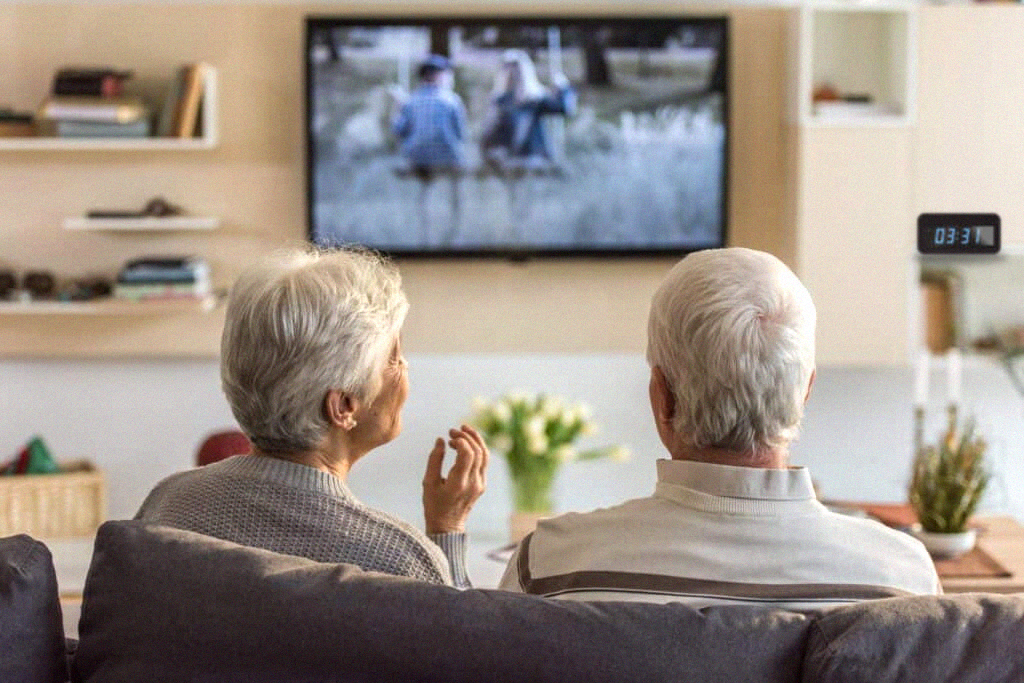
3:31
